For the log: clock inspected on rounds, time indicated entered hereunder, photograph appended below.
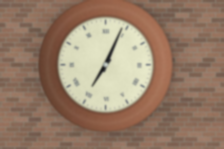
7:04
